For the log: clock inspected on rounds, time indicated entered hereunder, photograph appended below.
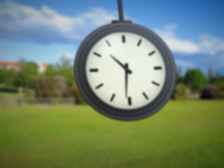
10:31
